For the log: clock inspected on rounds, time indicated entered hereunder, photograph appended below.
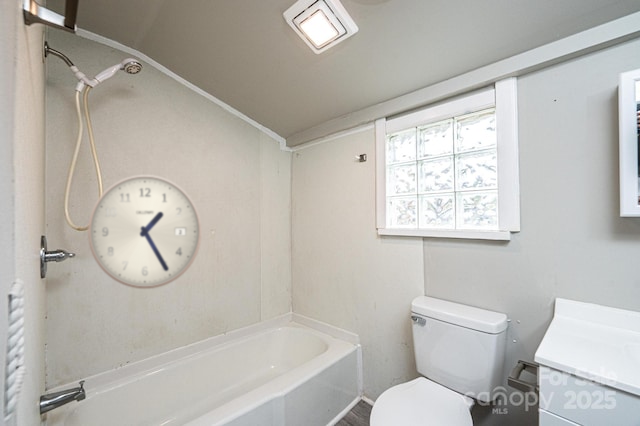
1:25
